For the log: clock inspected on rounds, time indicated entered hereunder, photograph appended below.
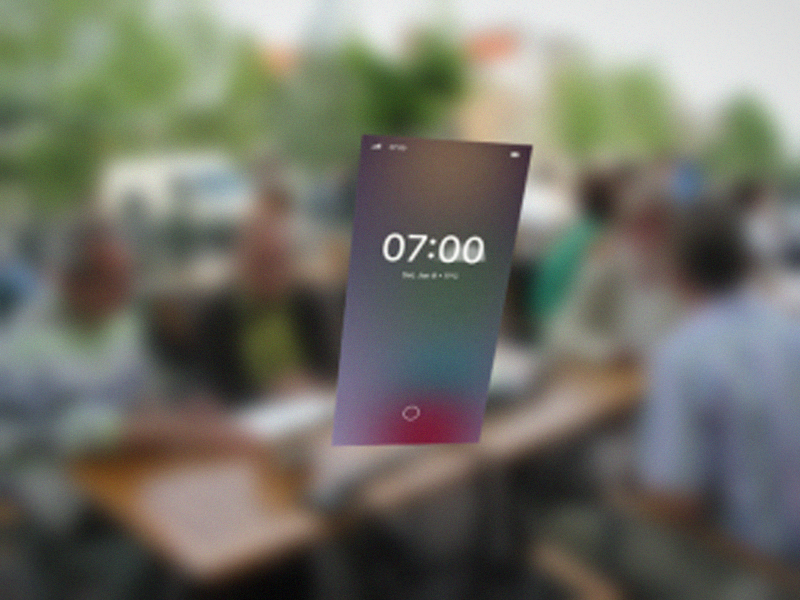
7:00
